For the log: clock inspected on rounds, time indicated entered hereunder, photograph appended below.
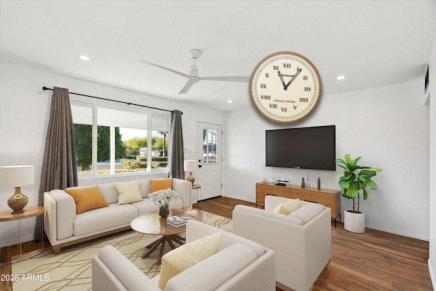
11:06
